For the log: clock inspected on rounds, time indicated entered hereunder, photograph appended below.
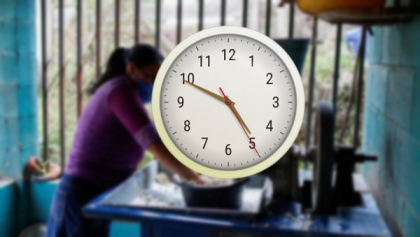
4:49:25
